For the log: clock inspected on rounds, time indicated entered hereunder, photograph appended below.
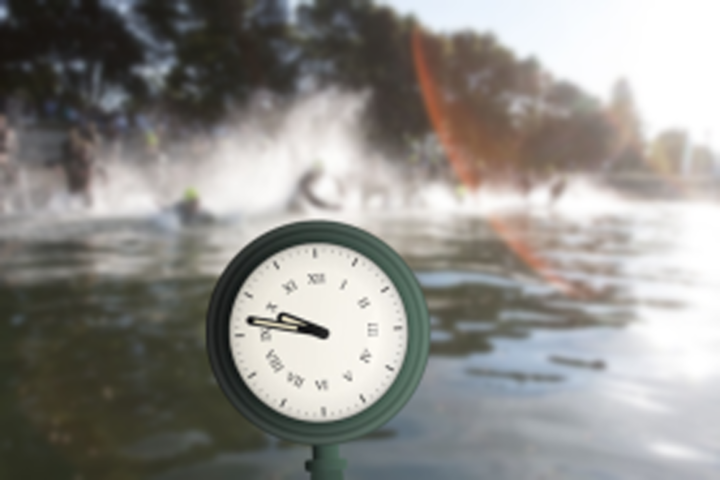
9:47
